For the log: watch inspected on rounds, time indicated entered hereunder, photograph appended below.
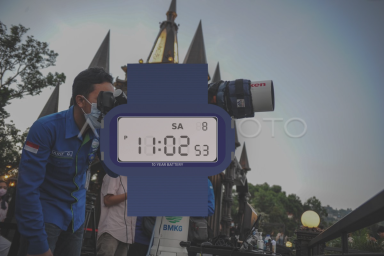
11:02:53
